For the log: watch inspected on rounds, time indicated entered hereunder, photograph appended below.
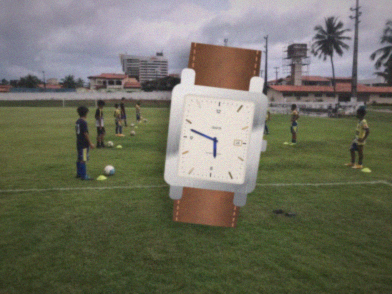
5:48
